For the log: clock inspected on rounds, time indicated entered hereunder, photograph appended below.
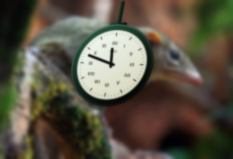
11:48
